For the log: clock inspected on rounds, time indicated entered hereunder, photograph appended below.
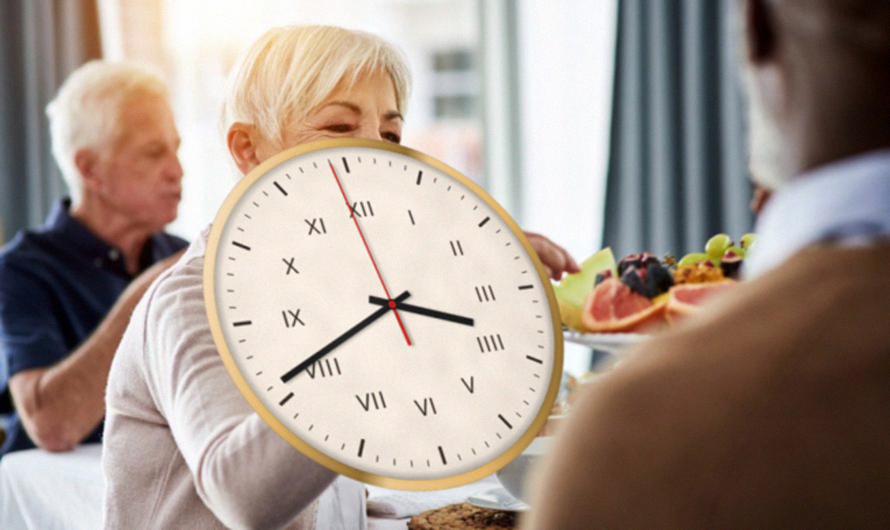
3:40:59
